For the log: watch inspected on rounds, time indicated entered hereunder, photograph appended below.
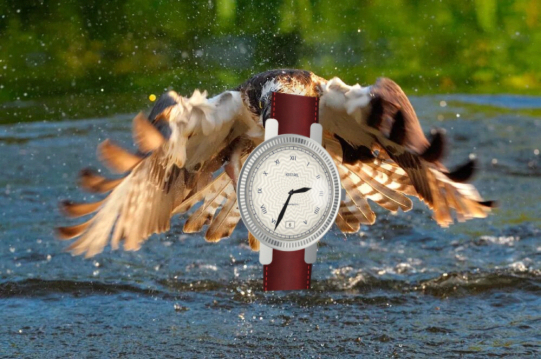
2:34
